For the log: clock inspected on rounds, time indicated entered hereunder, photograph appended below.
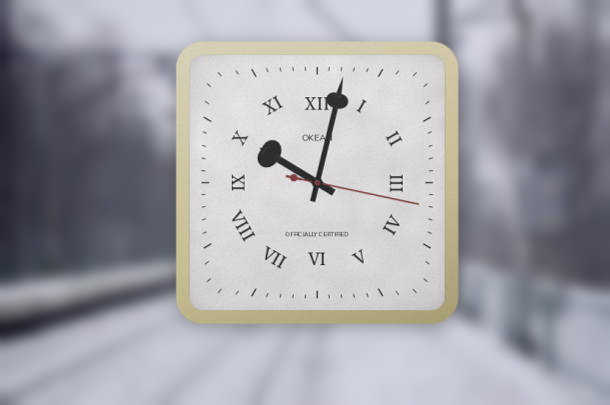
10:02:17
